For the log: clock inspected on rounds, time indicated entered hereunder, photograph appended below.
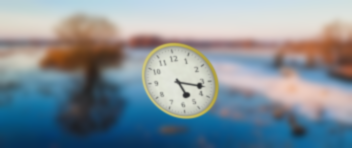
5:17
